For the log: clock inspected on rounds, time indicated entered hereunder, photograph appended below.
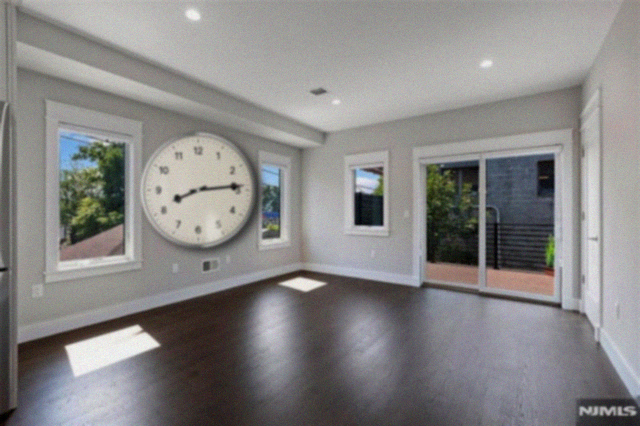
8:14
